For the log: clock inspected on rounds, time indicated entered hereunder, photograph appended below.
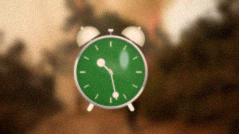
10:28
